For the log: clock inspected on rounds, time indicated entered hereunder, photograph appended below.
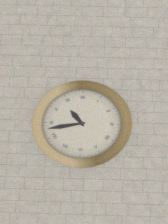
10:43
